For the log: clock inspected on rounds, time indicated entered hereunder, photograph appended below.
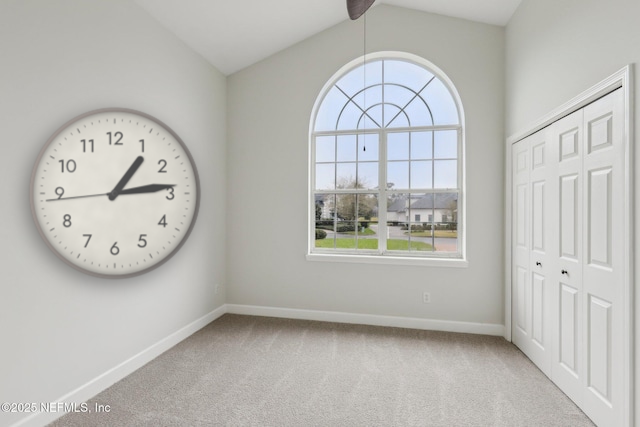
1:13:44
